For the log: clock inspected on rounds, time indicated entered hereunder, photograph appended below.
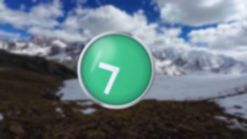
9:34
